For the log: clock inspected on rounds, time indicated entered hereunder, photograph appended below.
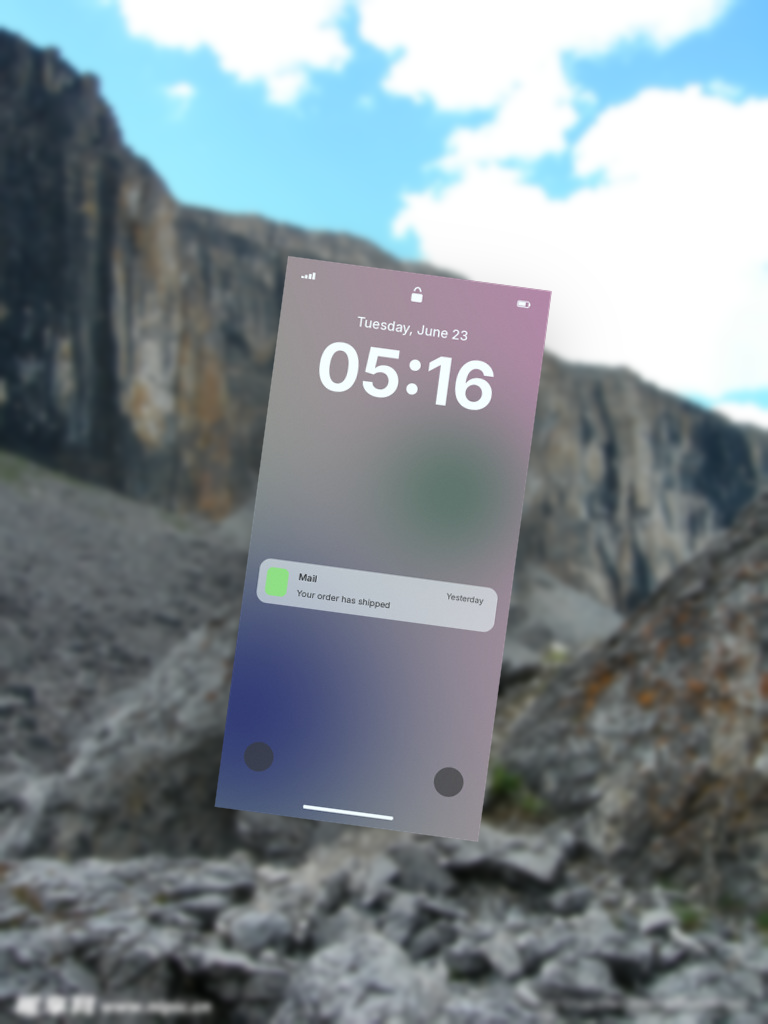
5:16
